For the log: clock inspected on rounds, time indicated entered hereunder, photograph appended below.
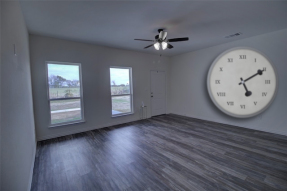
5:10
